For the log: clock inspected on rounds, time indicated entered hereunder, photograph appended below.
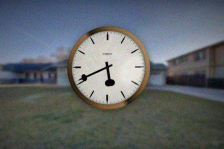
5:41
